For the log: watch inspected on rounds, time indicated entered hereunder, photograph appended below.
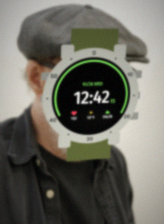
12:42
